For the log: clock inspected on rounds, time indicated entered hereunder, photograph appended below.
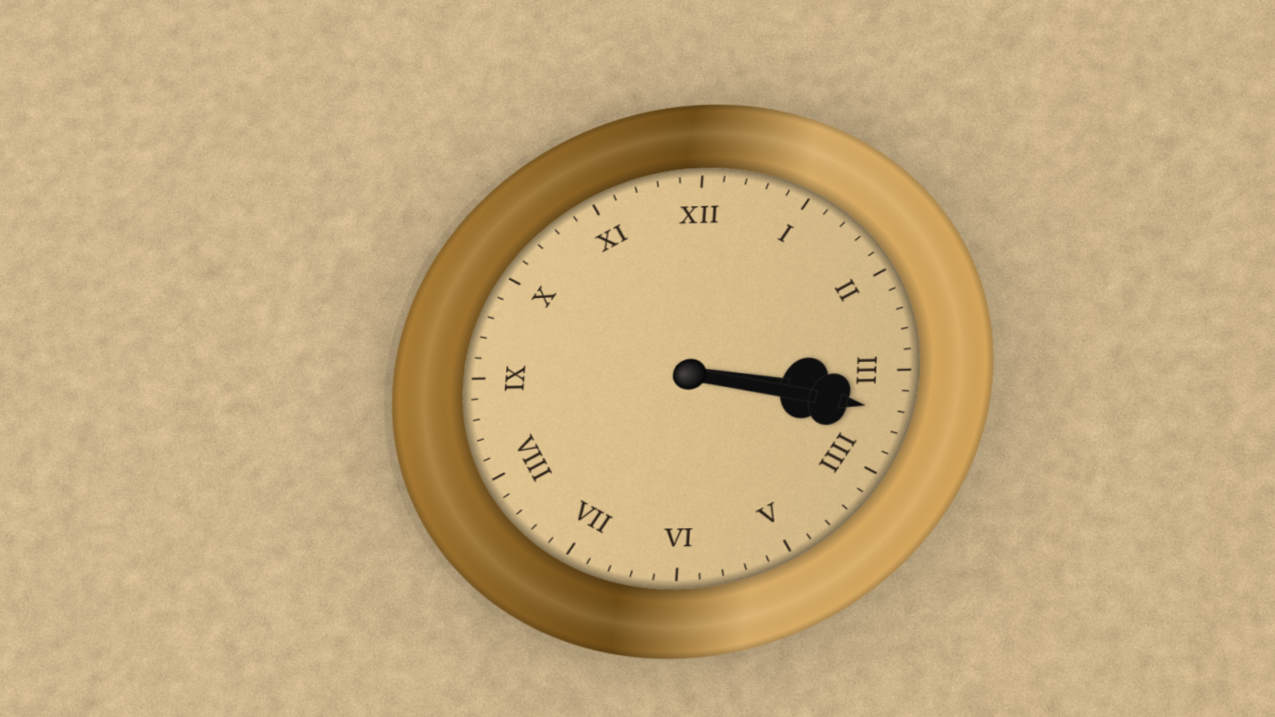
3:17
